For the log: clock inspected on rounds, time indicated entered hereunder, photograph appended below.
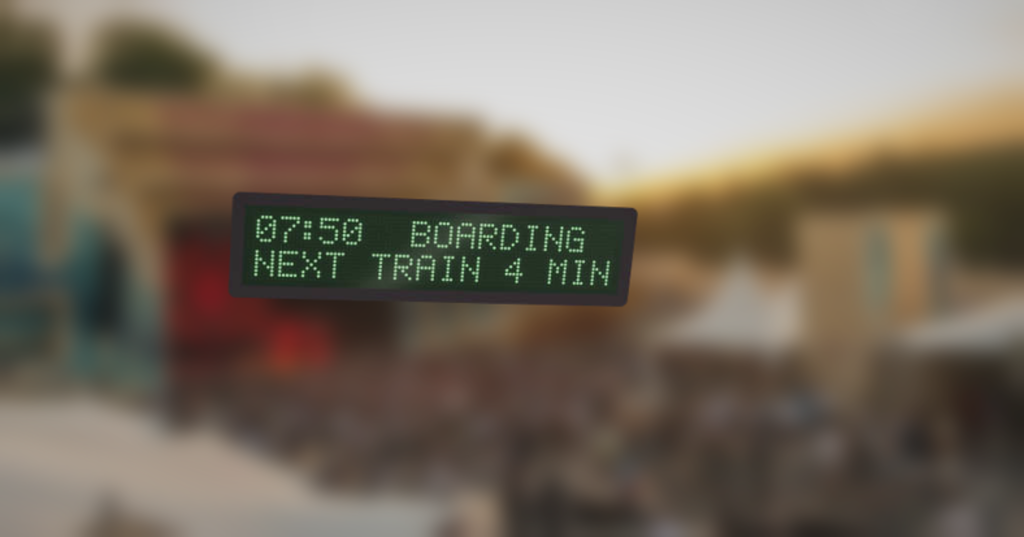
7:50
